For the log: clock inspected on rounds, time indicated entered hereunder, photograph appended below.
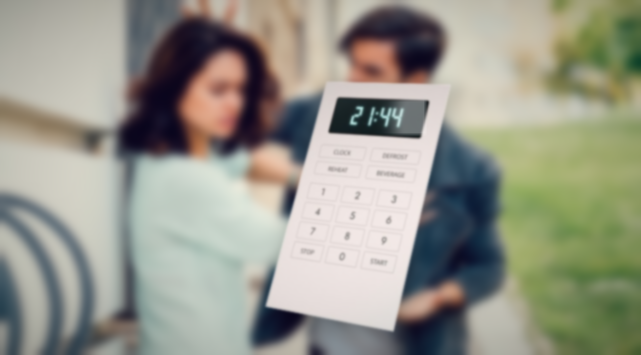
21:44
